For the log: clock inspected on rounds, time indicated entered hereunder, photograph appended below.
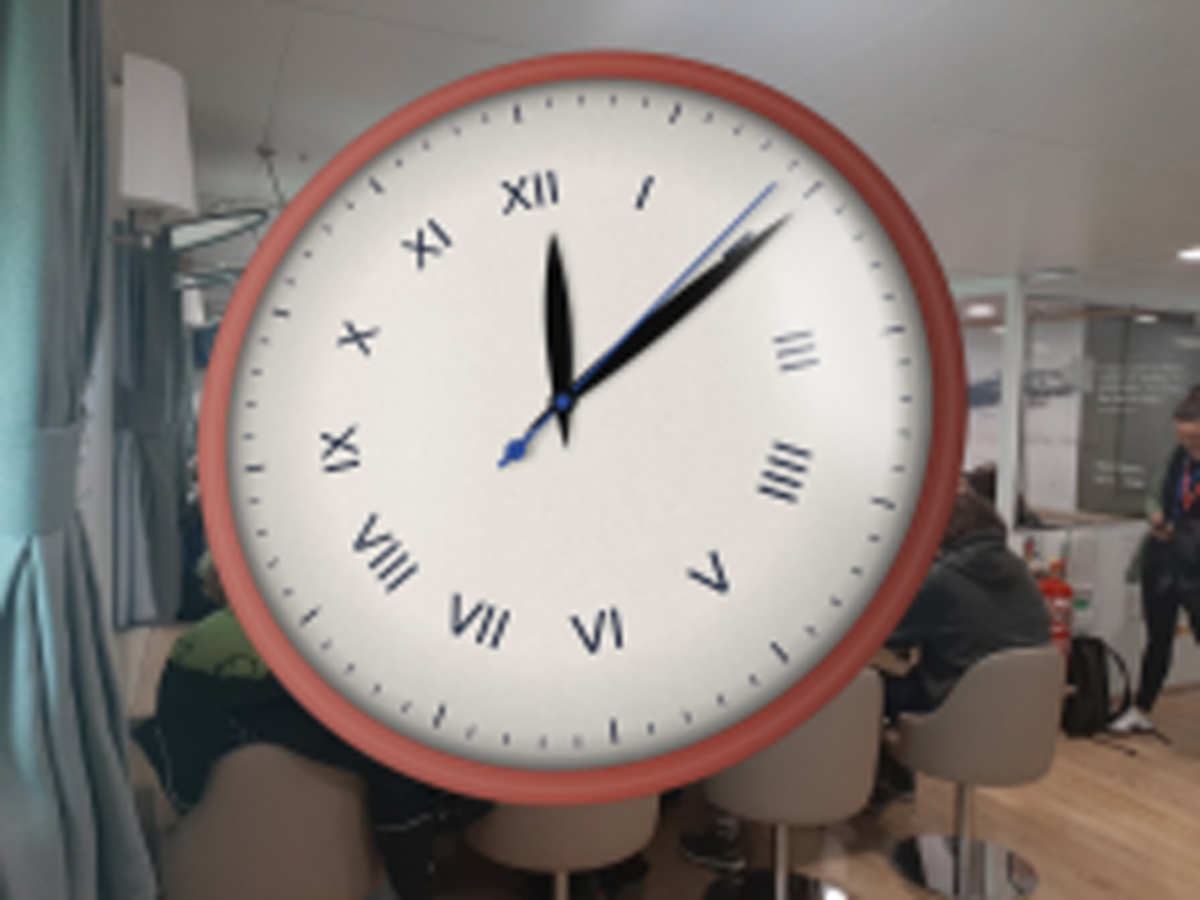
12:10:09
